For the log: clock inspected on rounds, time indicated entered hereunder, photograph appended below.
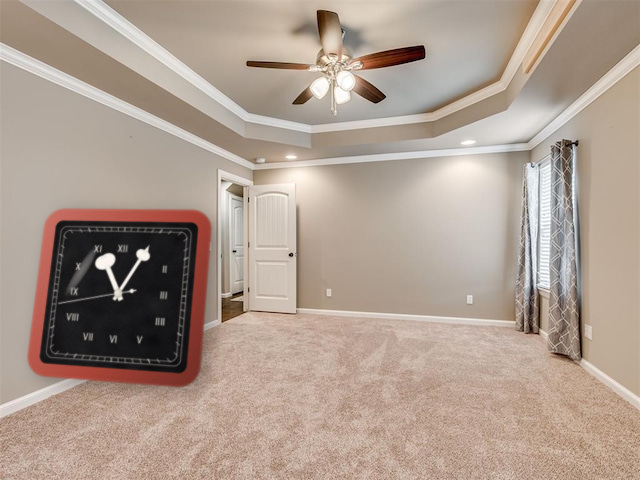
11:04:43
